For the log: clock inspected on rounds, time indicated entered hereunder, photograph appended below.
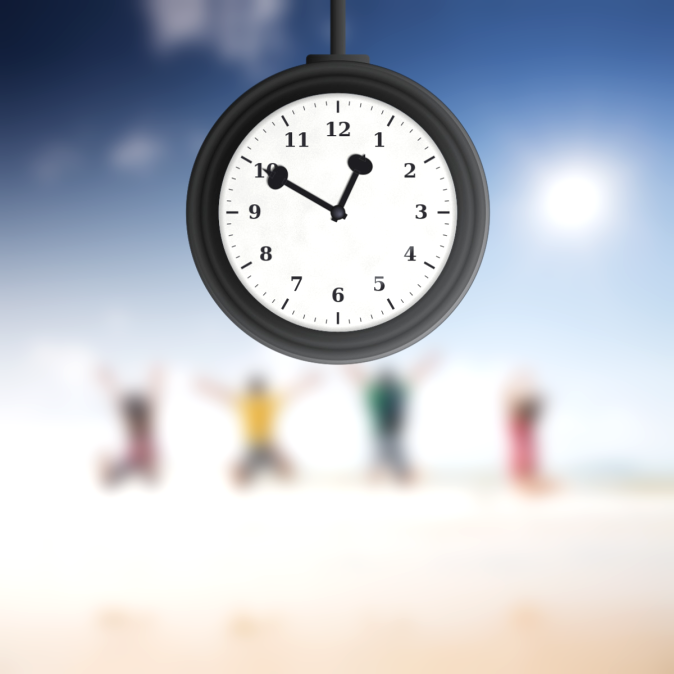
12:50
